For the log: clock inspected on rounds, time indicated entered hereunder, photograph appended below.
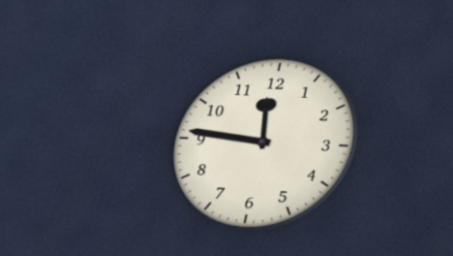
11:46
